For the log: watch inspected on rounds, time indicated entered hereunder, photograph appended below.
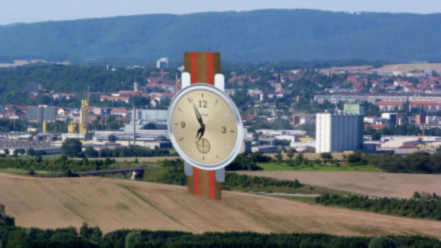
6:56
